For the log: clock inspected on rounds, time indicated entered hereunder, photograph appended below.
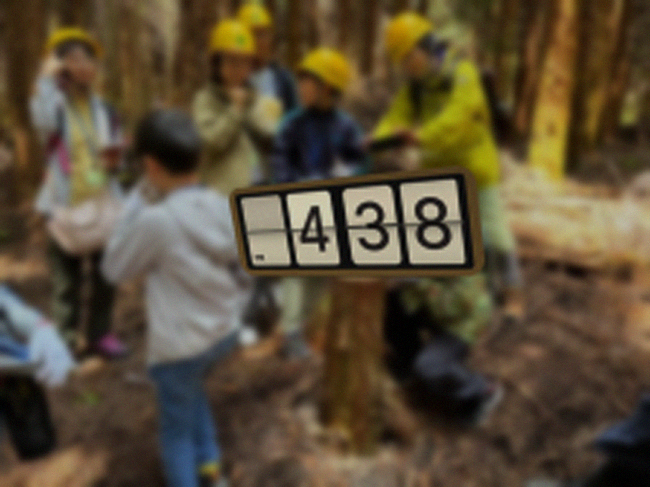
4:38
